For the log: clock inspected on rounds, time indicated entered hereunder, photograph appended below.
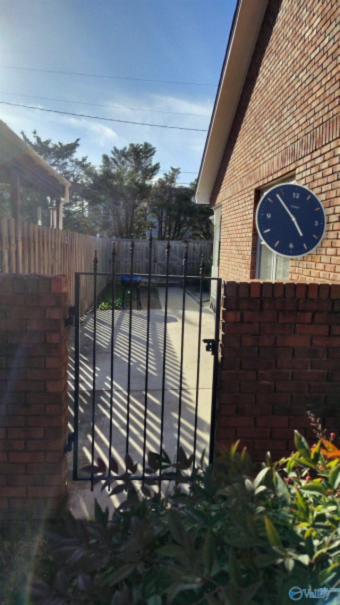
4:53
